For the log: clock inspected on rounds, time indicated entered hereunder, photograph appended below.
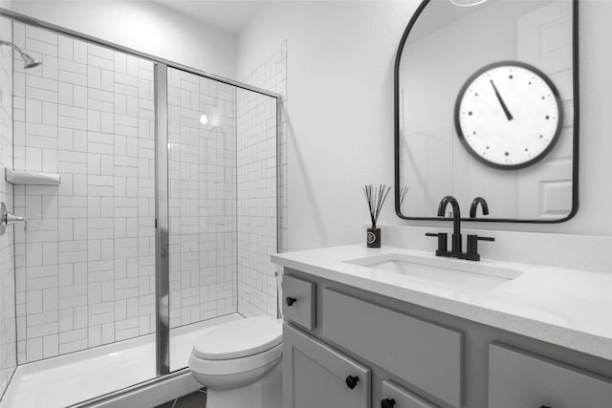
10:55
